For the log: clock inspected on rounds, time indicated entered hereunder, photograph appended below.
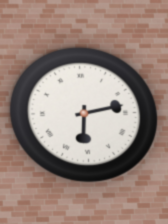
6:13
